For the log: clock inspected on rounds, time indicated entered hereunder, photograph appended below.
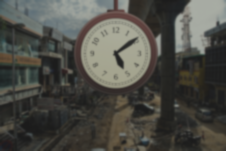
5:09
